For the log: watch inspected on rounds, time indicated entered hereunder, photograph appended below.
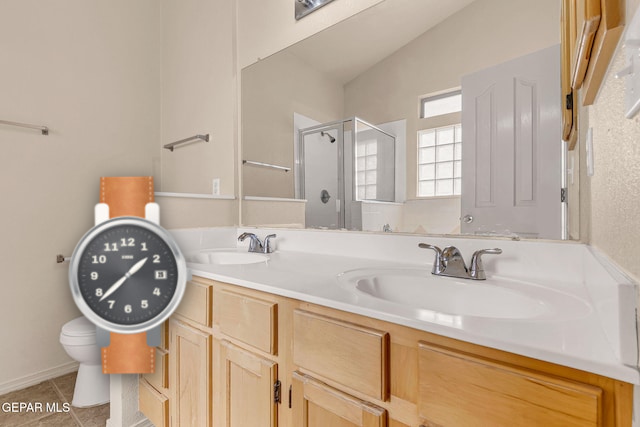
1:38
